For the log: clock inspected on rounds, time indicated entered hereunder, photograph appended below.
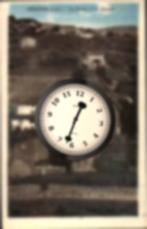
12:32
